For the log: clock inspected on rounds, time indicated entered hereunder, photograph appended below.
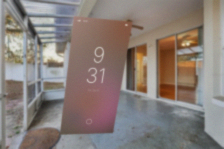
9:31
